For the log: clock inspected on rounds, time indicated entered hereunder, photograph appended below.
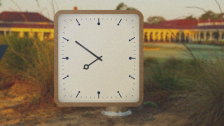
7:51
